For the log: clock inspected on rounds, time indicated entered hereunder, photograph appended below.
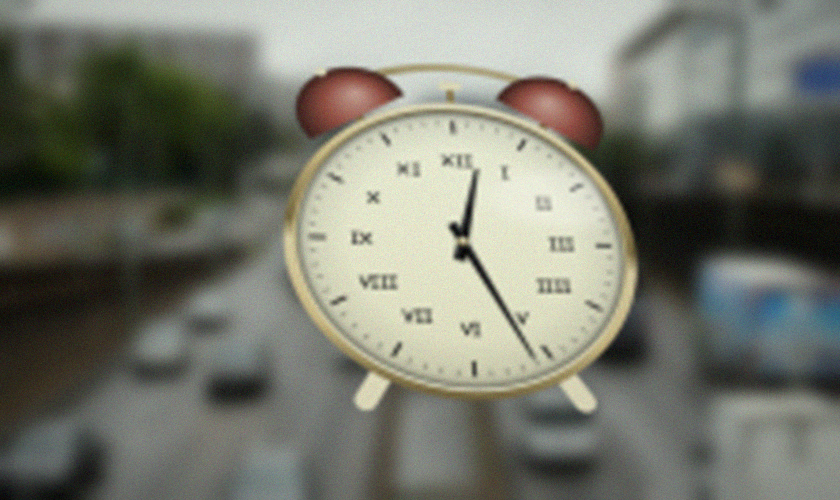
12:26
